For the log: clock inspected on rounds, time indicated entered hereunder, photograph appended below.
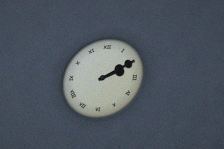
2:10
